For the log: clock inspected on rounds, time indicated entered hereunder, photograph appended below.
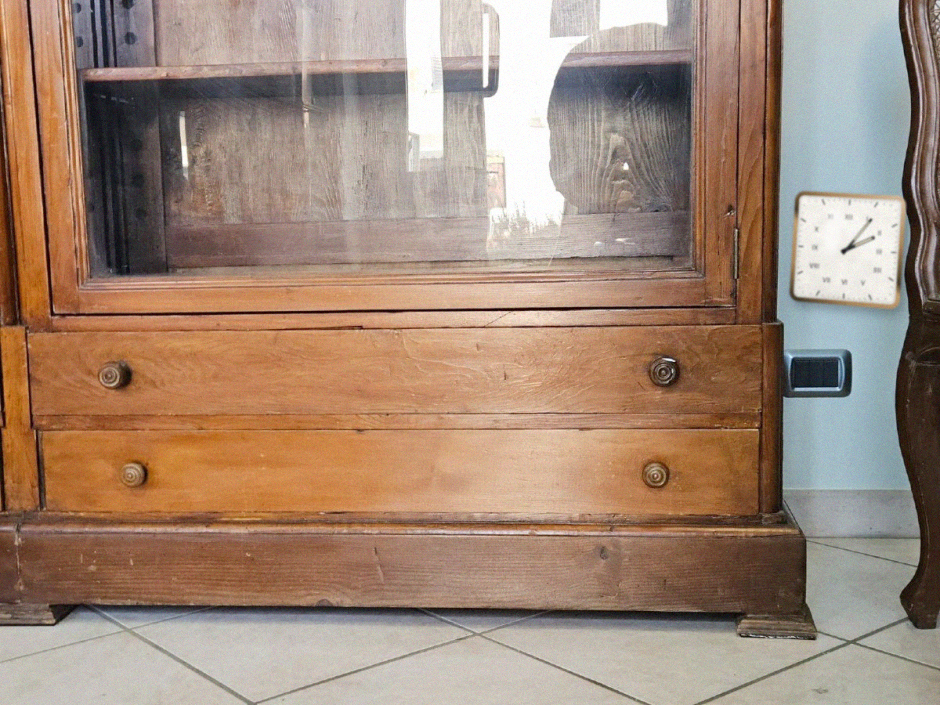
2:06
